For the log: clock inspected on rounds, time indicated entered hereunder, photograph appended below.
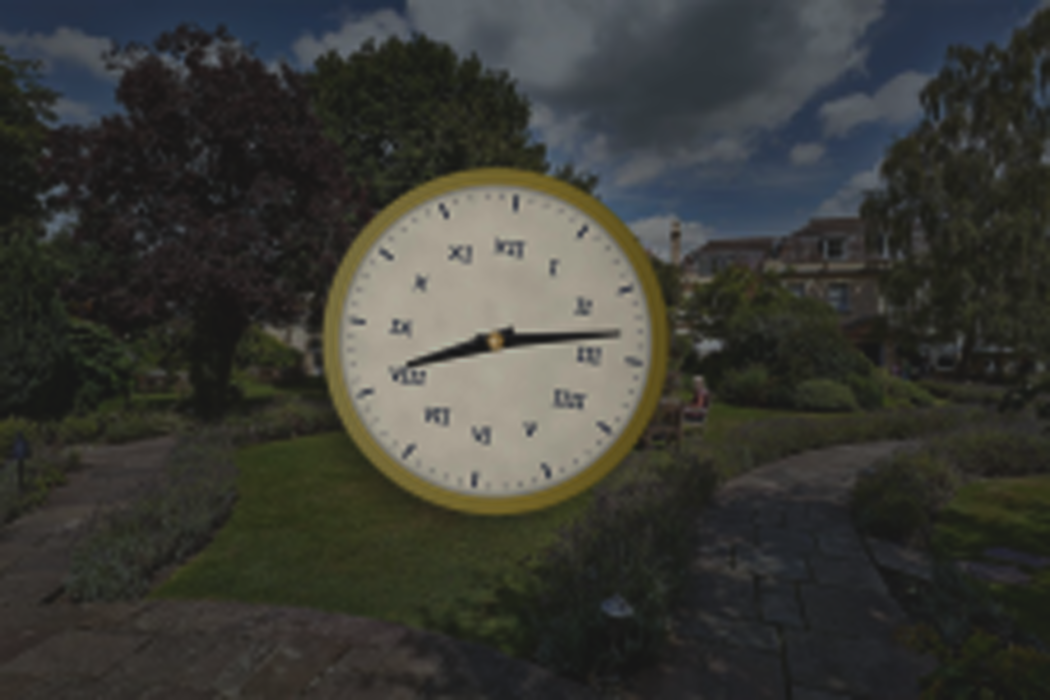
8:13
